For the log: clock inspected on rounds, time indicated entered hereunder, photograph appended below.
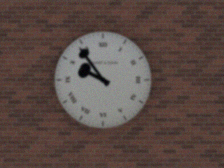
9:54
